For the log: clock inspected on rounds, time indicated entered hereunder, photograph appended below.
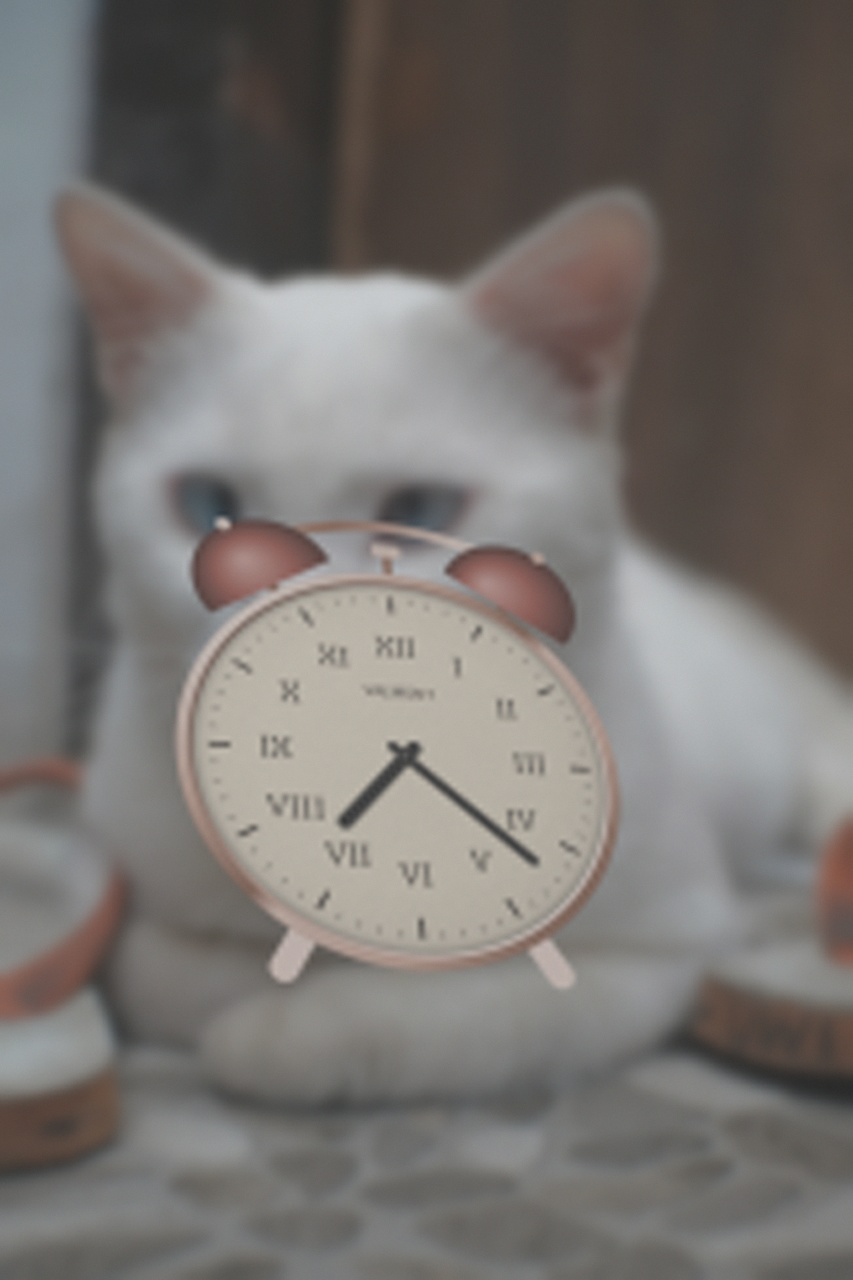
7:22
